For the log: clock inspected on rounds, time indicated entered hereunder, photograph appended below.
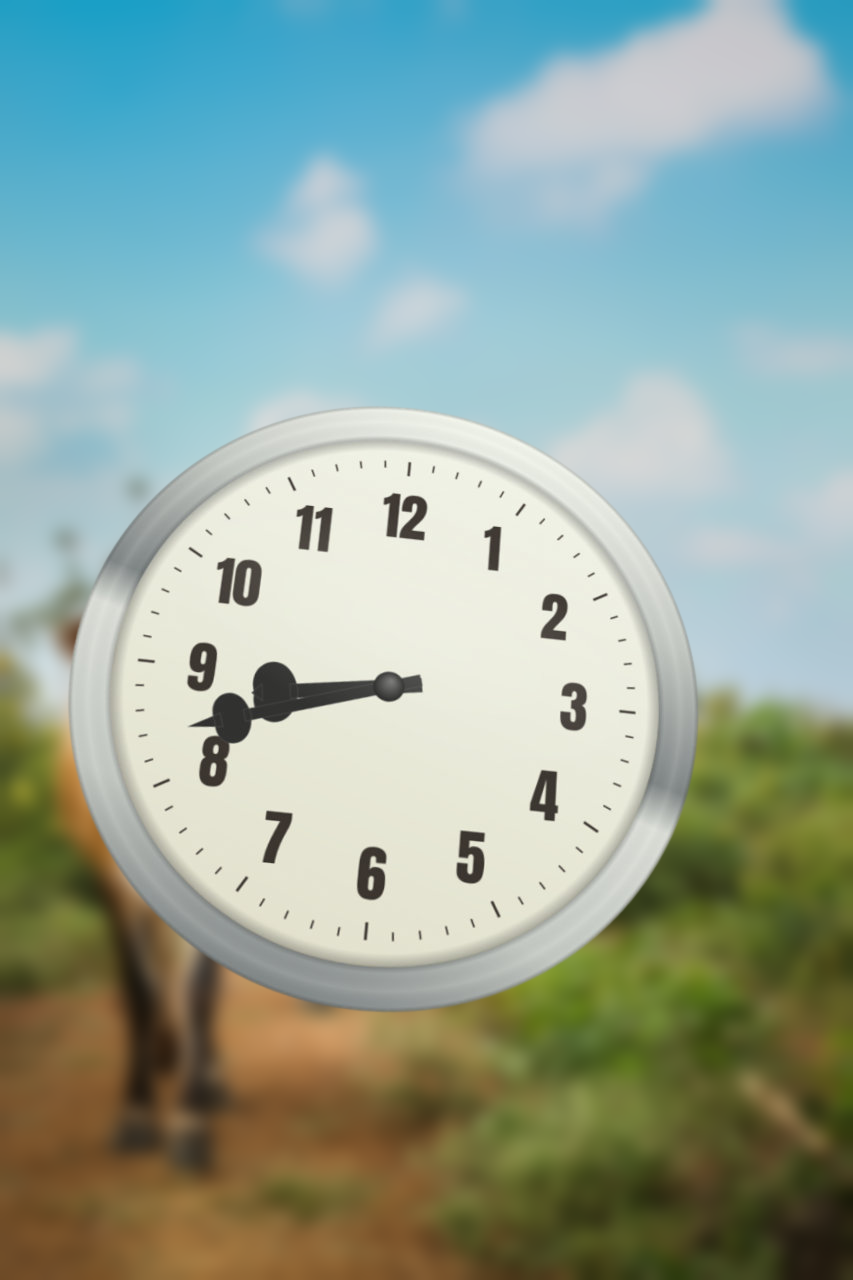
8:42
